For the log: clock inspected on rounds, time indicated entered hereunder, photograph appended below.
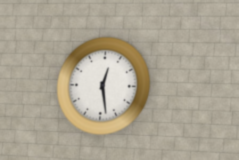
12:28
